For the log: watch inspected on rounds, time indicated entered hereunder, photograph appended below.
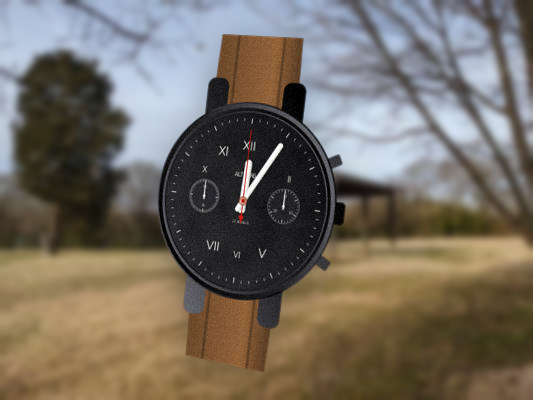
12:05
